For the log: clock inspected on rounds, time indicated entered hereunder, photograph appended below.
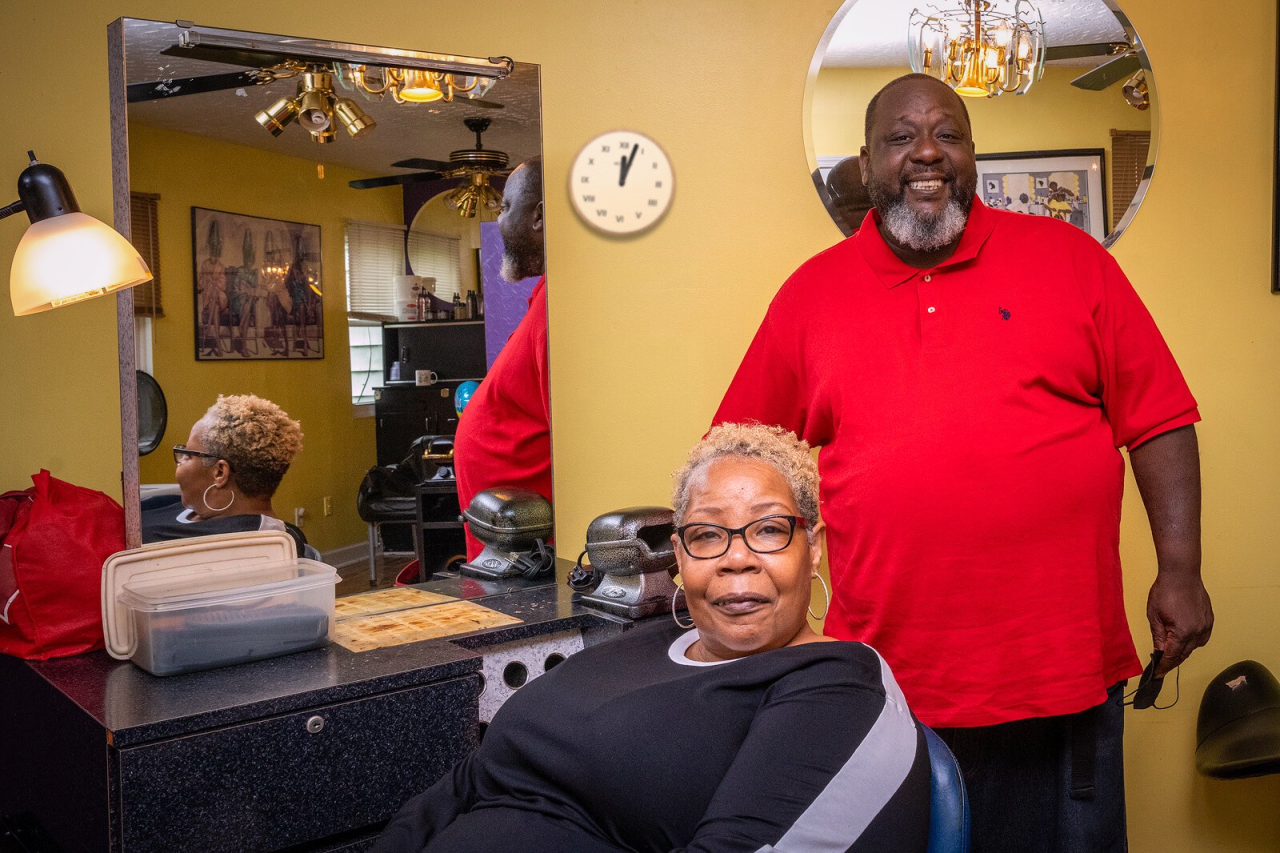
12:03
